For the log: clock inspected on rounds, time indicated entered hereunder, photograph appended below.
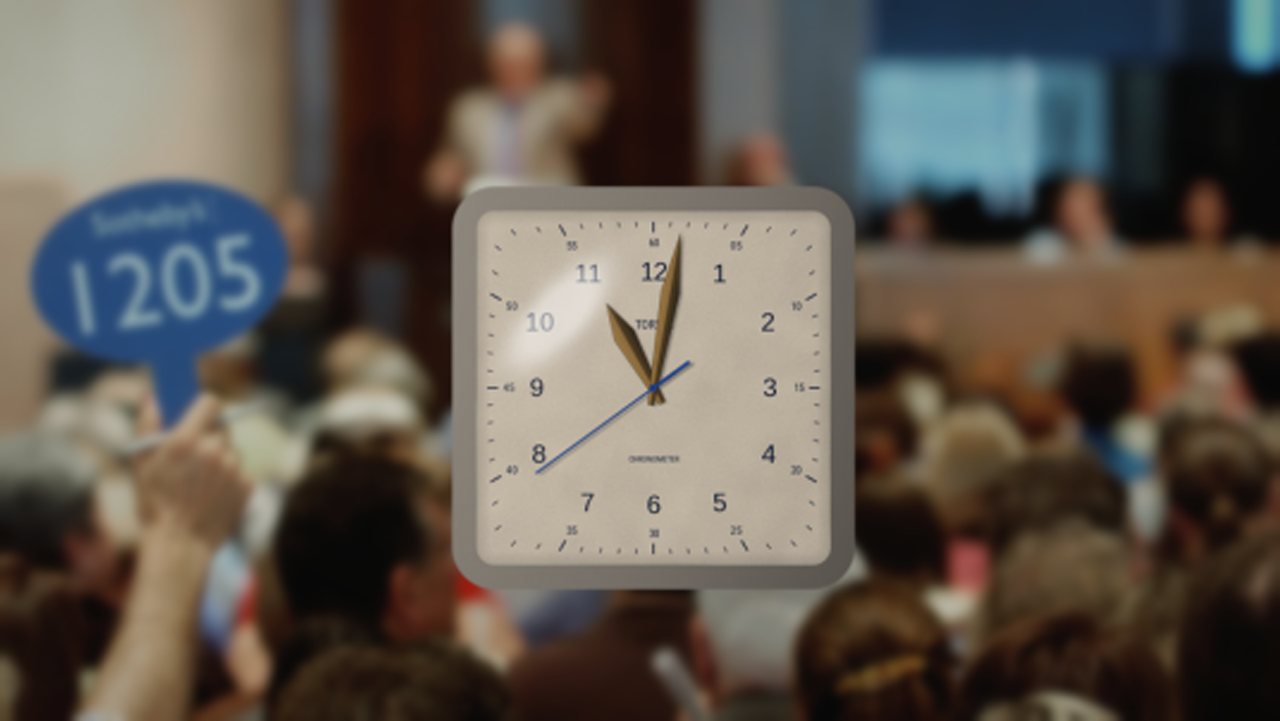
11:01:39
